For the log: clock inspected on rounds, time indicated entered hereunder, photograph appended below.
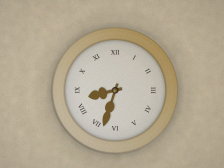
8:33
